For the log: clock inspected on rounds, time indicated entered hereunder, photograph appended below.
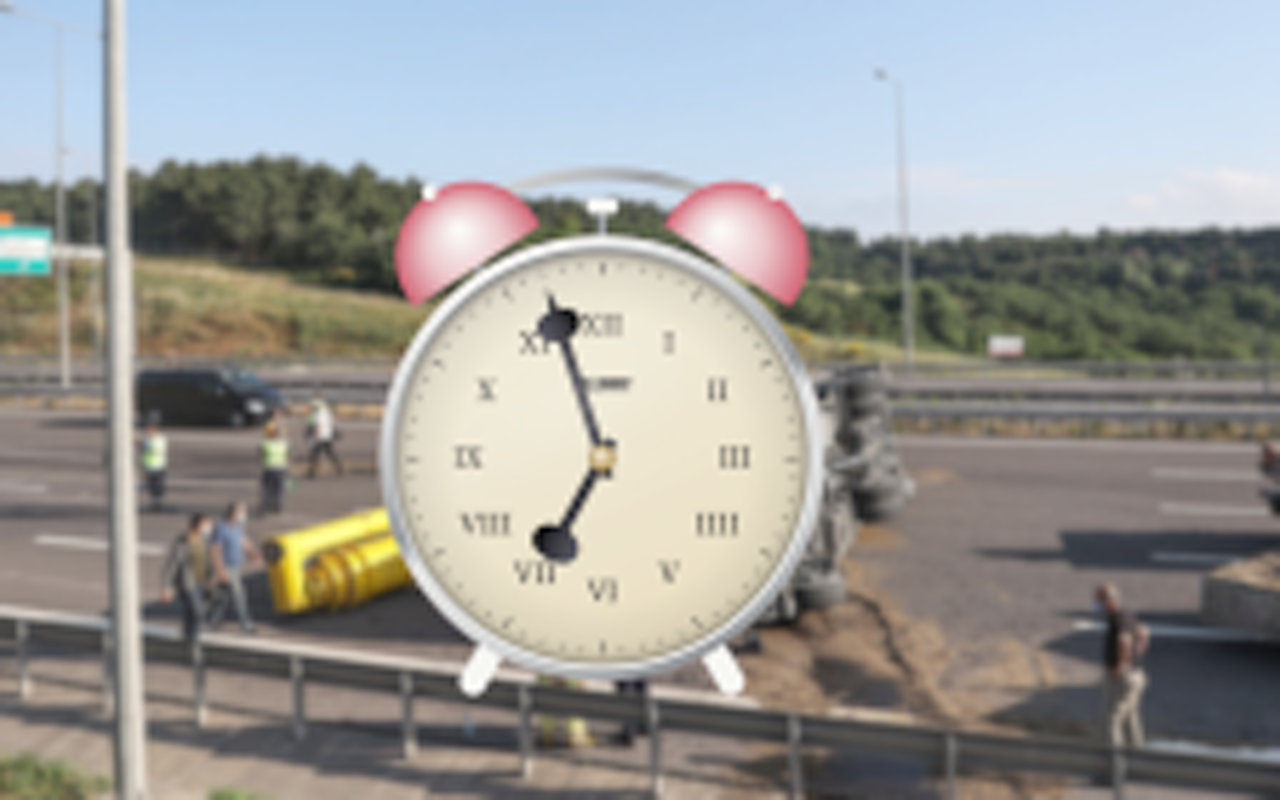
6:57
